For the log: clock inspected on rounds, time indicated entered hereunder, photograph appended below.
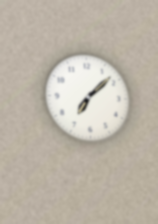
7:08
